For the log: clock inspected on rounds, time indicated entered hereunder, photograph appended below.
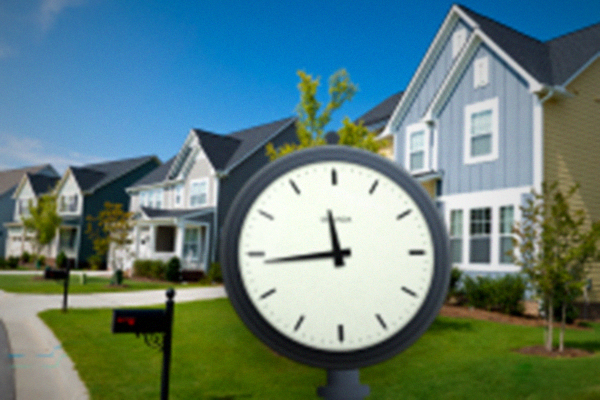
11:44
